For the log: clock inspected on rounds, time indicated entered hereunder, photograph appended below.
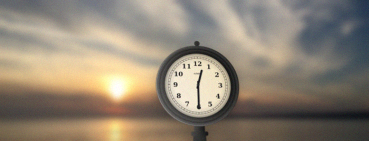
12:30
